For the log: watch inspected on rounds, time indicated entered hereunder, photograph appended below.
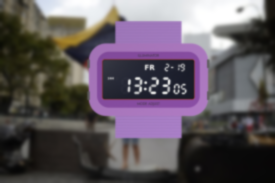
13:23:05
